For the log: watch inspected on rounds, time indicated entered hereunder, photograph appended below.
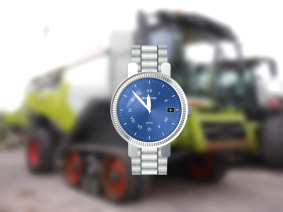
11:53
